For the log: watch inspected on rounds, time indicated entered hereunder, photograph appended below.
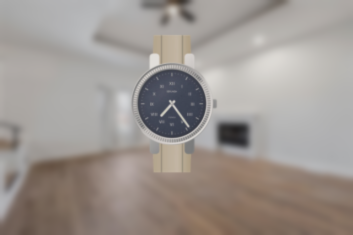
7:24
